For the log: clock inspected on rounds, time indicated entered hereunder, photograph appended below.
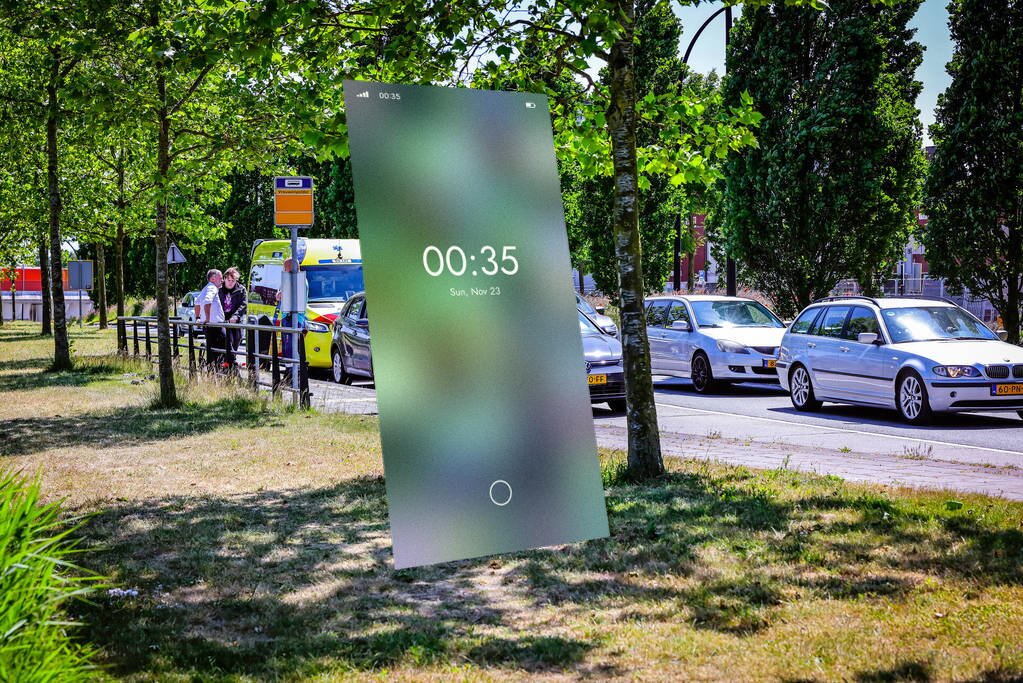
0:35
